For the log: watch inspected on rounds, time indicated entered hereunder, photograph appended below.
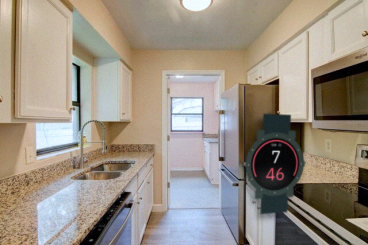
7:46
